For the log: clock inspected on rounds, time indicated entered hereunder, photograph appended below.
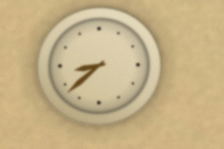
8:38
